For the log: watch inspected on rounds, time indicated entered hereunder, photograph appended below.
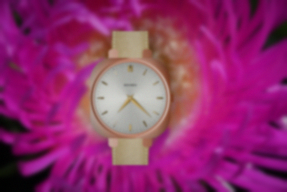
7:22
